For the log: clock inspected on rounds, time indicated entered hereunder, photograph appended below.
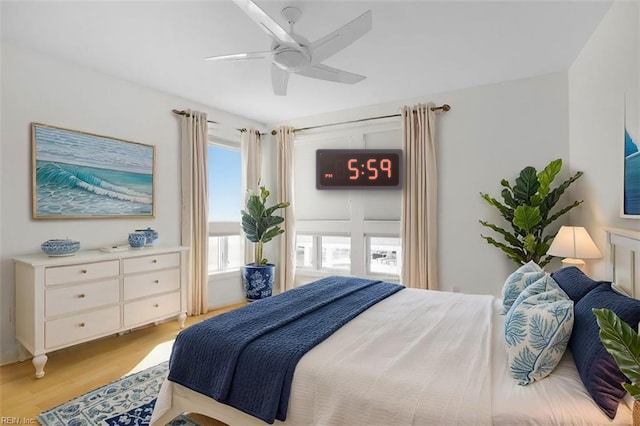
5:59
